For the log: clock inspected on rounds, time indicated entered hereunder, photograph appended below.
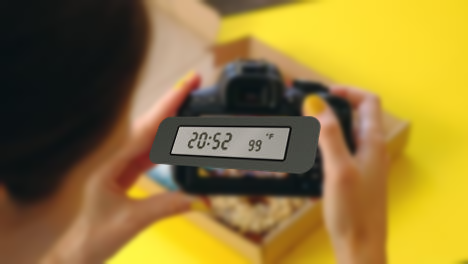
20:52
